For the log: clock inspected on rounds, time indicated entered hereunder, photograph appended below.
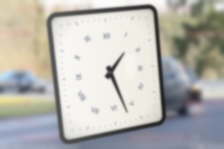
1:27
